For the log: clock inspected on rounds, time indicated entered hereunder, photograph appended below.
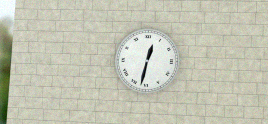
12:32
